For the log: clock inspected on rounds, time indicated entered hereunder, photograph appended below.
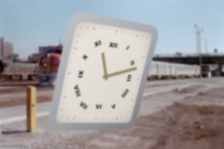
11:12
